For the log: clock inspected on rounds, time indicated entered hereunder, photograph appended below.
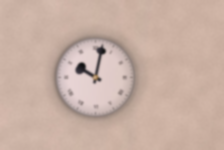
10:02
